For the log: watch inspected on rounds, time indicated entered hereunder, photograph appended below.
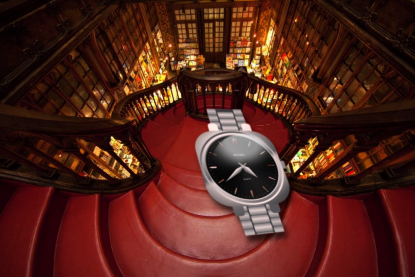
4:39
